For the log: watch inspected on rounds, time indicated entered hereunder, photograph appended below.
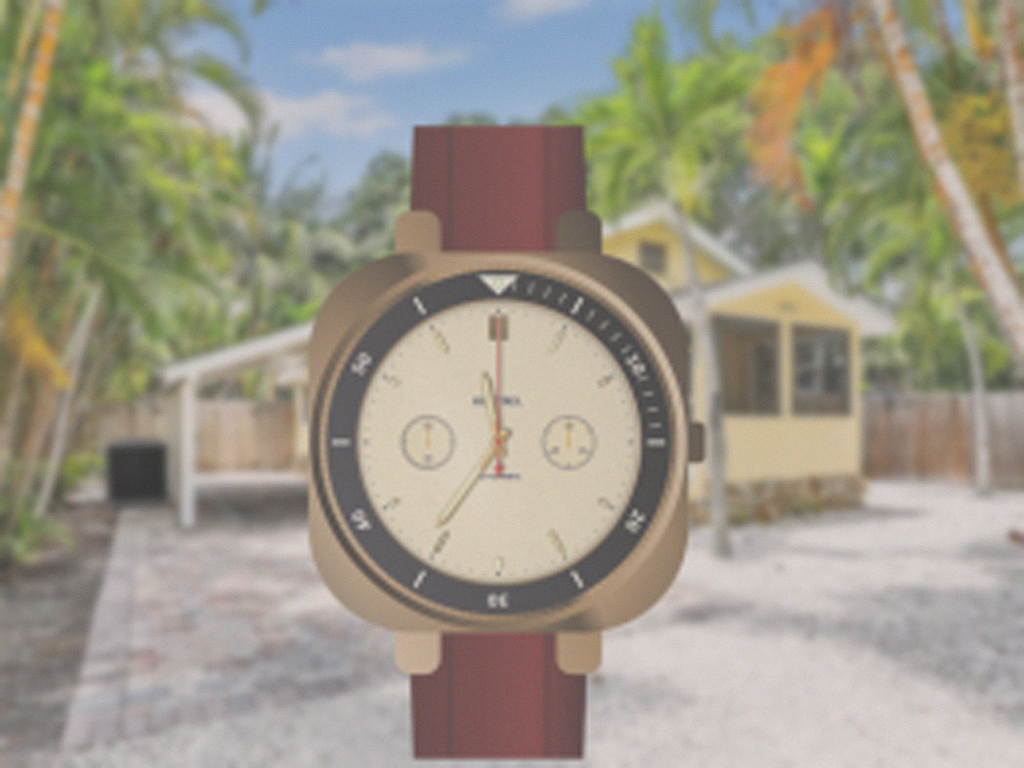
11:36
